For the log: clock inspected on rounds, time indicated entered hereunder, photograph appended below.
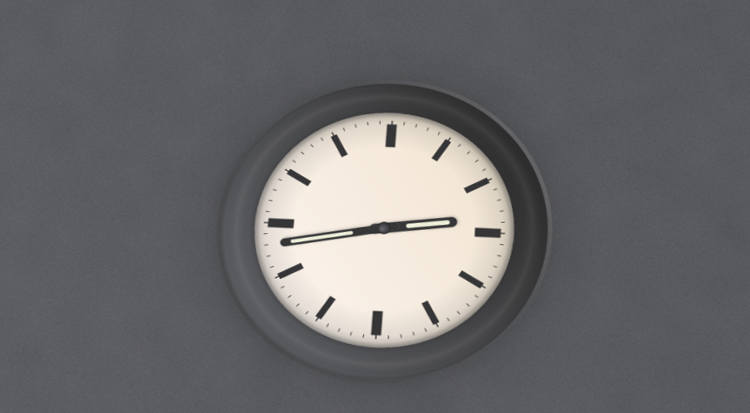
2:43
